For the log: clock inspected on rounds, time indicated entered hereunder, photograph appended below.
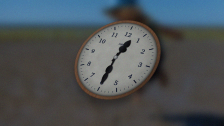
12:30
